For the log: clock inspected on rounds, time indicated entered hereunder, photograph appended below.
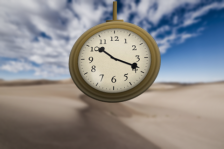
10:19
